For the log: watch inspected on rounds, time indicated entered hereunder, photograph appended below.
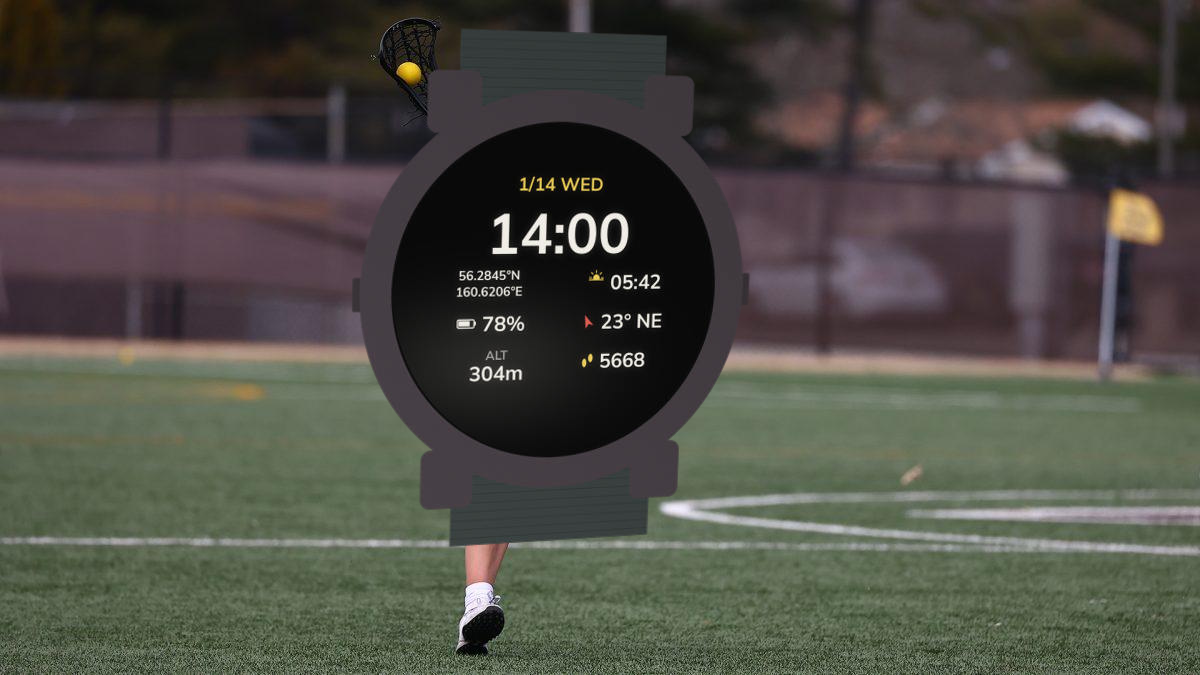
14:00
